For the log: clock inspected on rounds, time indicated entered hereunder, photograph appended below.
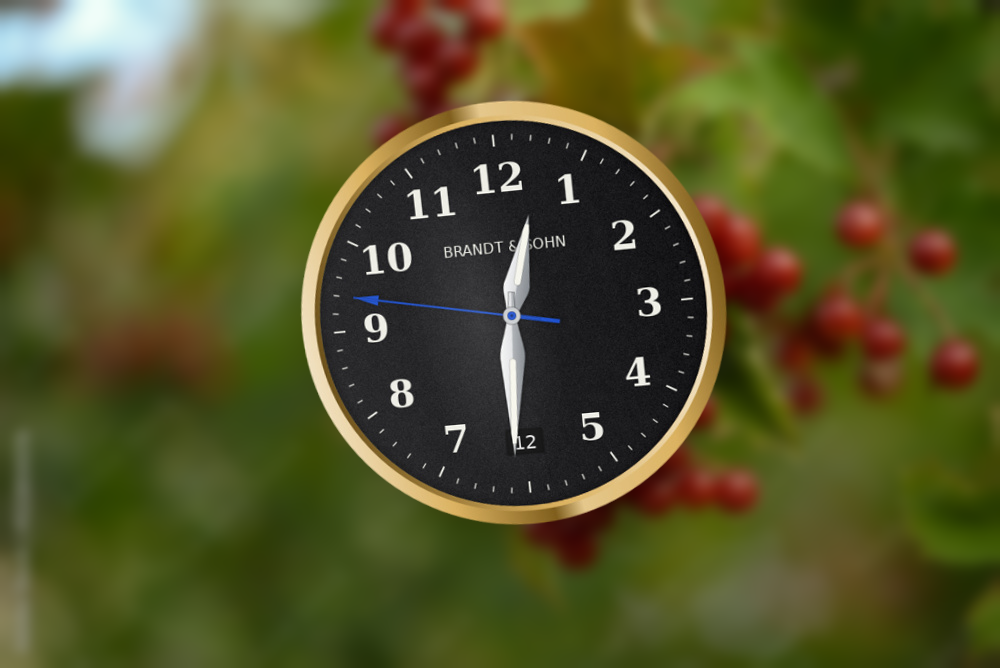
12:30:47
